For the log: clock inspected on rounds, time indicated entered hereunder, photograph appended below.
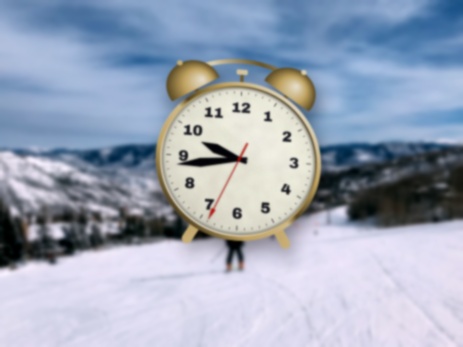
9:43:34
